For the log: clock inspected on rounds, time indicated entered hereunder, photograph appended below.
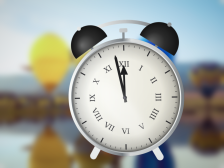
11:58
